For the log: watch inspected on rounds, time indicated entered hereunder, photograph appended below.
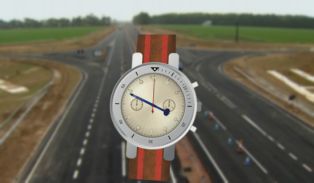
3:49
